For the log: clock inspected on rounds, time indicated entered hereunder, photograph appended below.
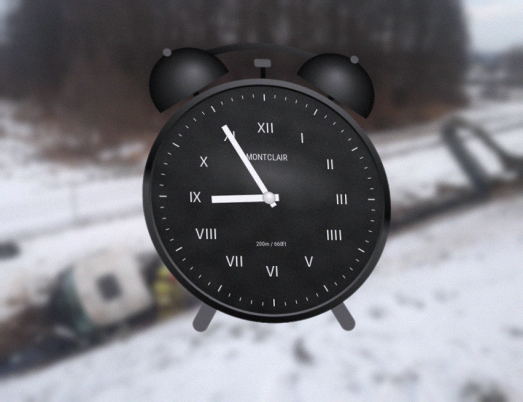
8:55
